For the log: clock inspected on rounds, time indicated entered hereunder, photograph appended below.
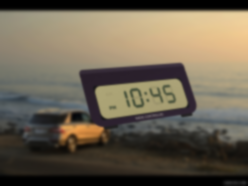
10:45
